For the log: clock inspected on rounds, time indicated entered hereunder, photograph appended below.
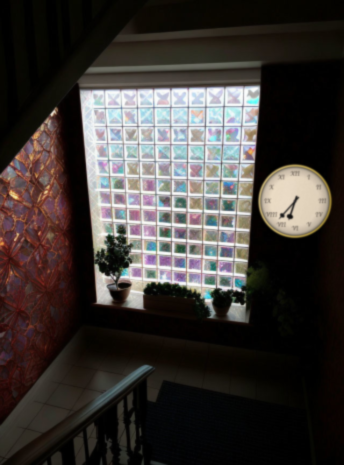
6:37
